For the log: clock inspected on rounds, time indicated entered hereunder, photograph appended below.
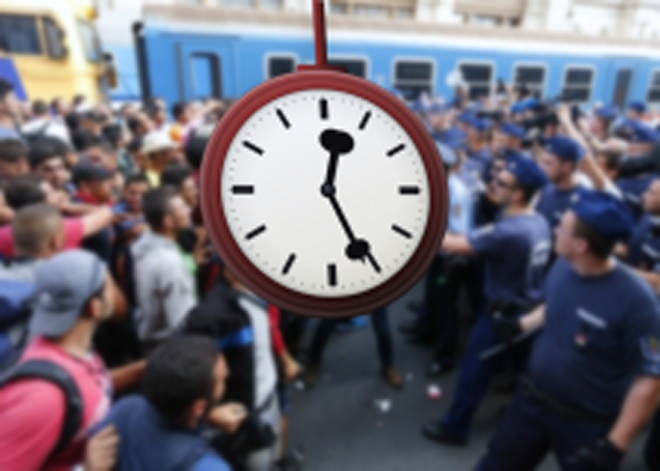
12:26
